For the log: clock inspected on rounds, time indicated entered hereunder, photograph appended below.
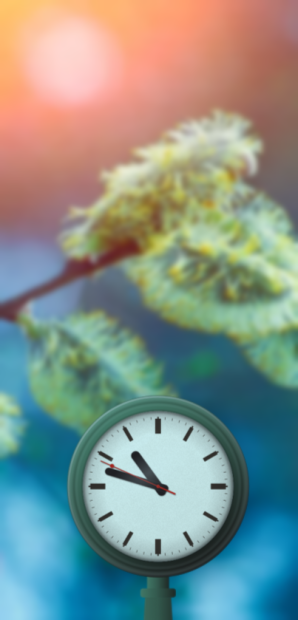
10:47:49
